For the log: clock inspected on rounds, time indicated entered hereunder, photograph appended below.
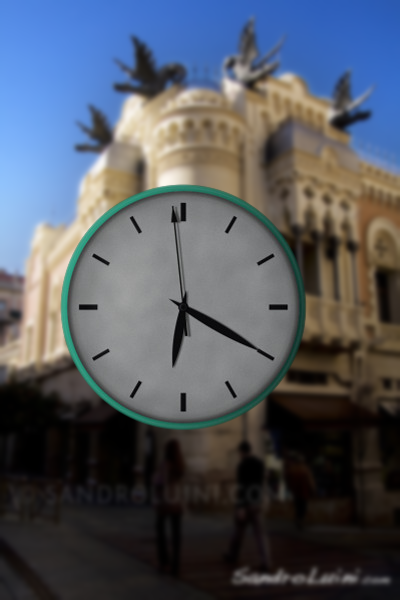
6:19:59
